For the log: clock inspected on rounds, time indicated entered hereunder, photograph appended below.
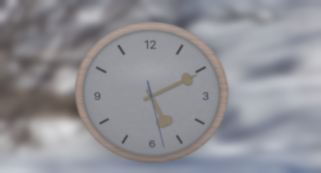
5:10:28
